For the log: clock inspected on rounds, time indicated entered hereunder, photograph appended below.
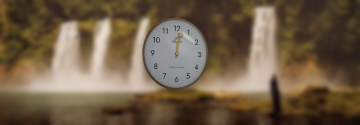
12:02
